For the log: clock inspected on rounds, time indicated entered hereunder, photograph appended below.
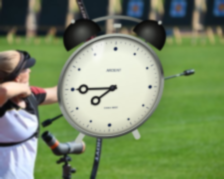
7:45
